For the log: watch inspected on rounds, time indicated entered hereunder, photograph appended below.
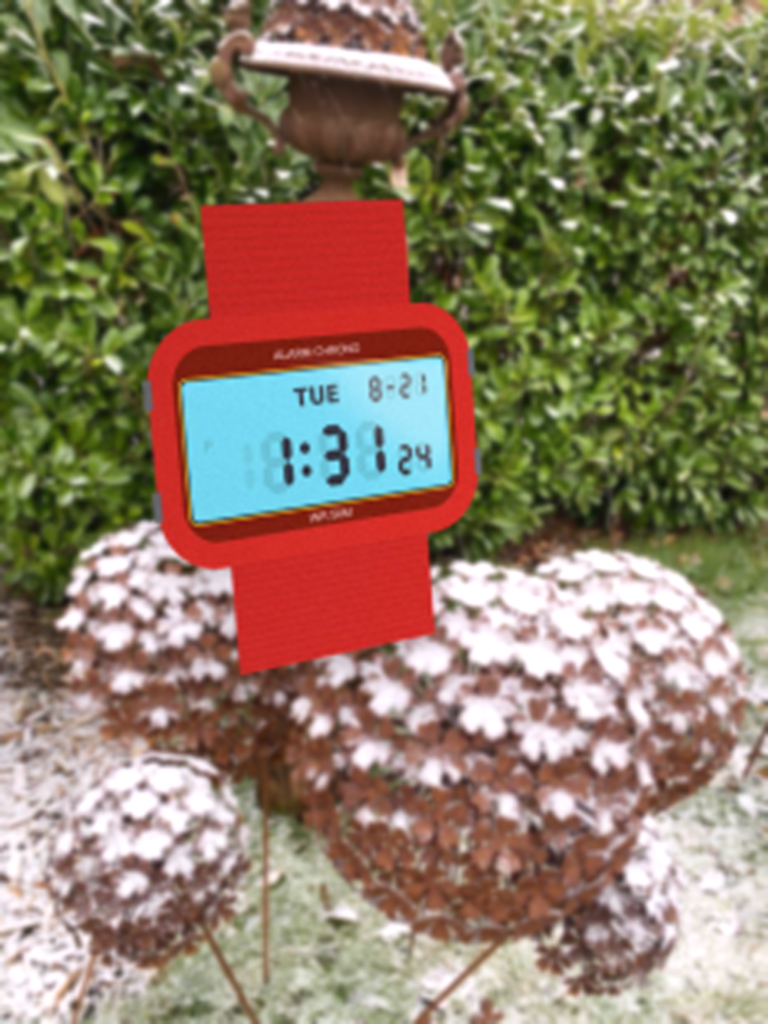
1:31:24
